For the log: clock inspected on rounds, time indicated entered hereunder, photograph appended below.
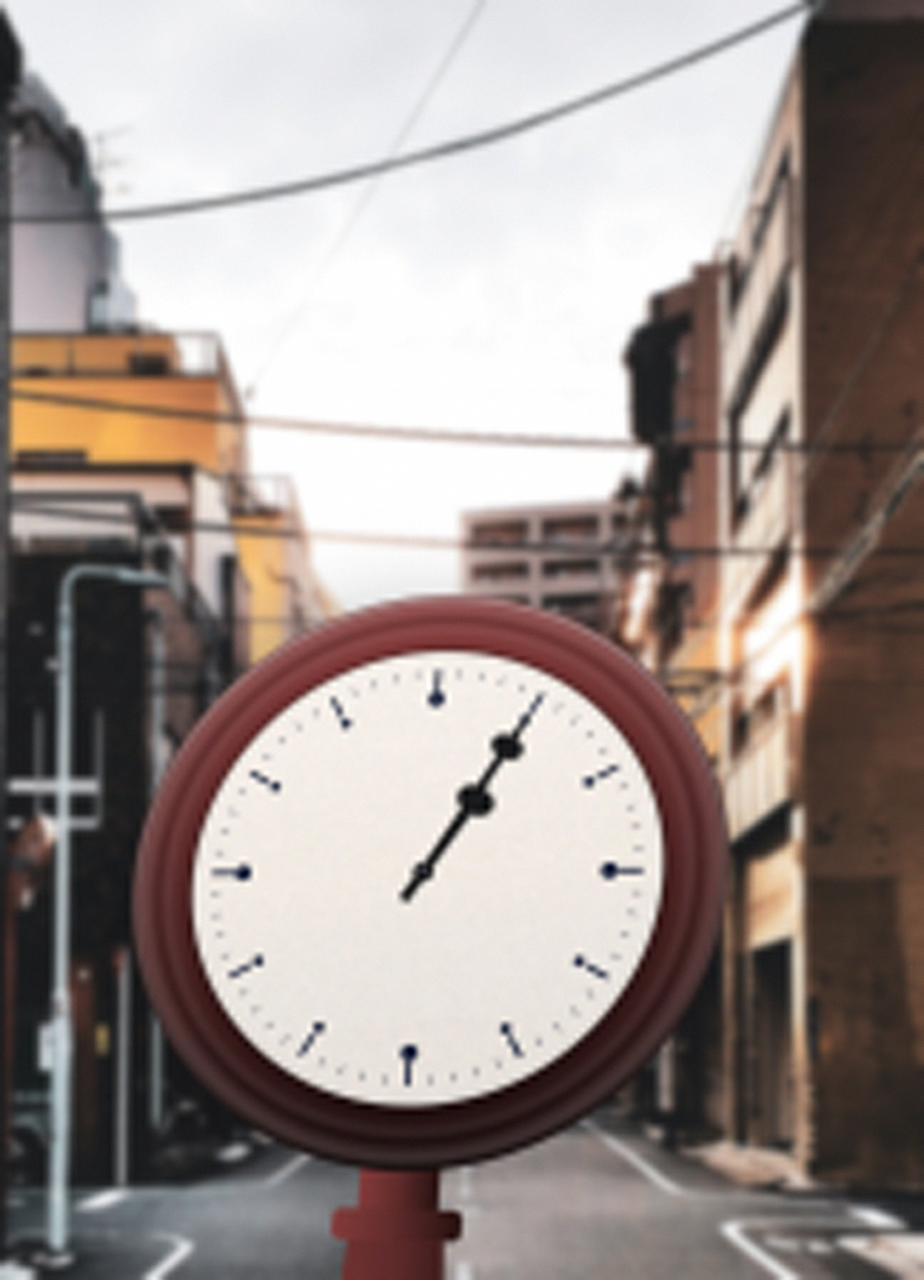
1:05
